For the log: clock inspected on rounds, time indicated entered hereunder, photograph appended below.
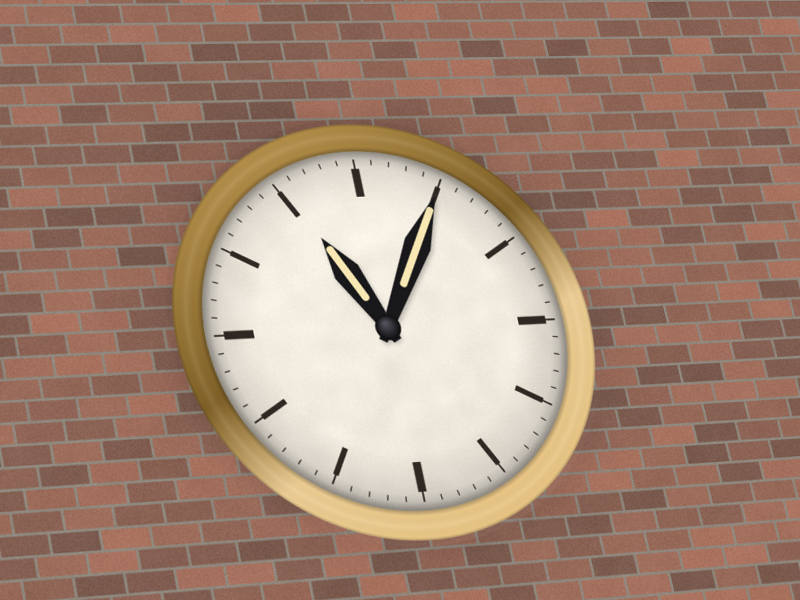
11:05
